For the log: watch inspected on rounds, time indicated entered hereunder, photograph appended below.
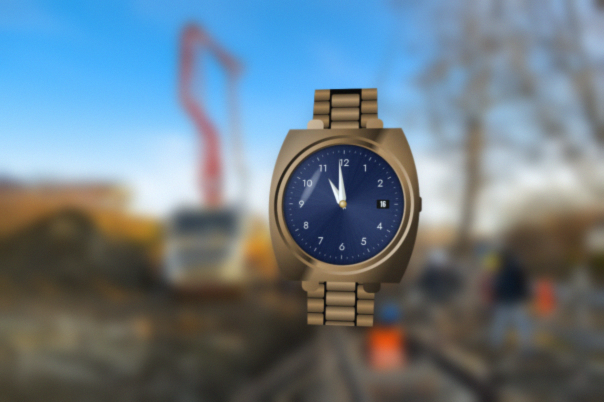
10:59
